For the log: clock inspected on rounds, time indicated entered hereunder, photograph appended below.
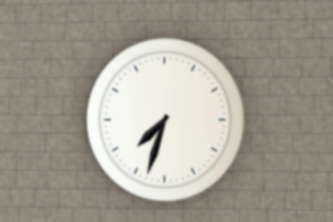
7:33
